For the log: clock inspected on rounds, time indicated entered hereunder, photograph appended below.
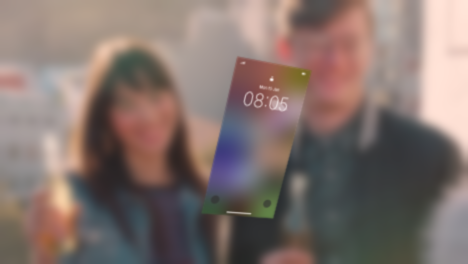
8:05
